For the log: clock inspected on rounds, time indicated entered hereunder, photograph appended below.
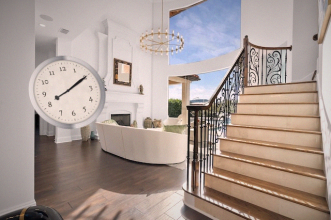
8:10
